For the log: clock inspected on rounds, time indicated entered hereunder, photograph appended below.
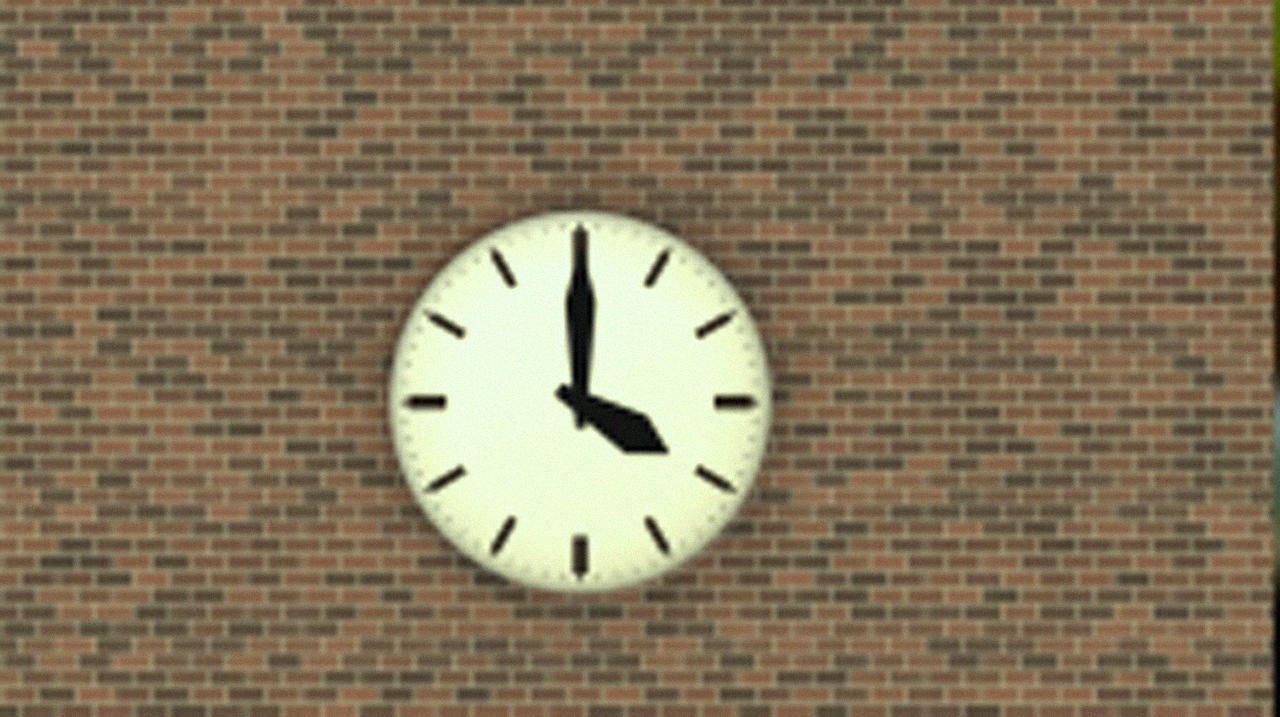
4:00
